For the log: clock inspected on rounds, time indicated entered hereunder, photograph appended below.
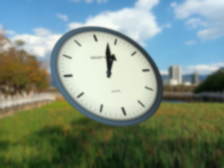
1:03
